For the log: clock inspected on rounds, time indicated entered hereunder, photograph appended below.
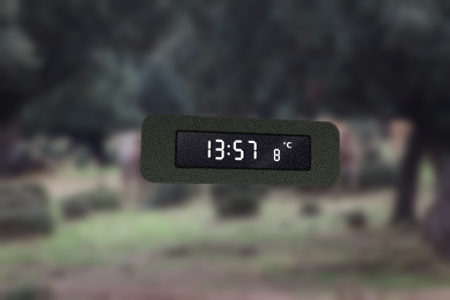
13:57
